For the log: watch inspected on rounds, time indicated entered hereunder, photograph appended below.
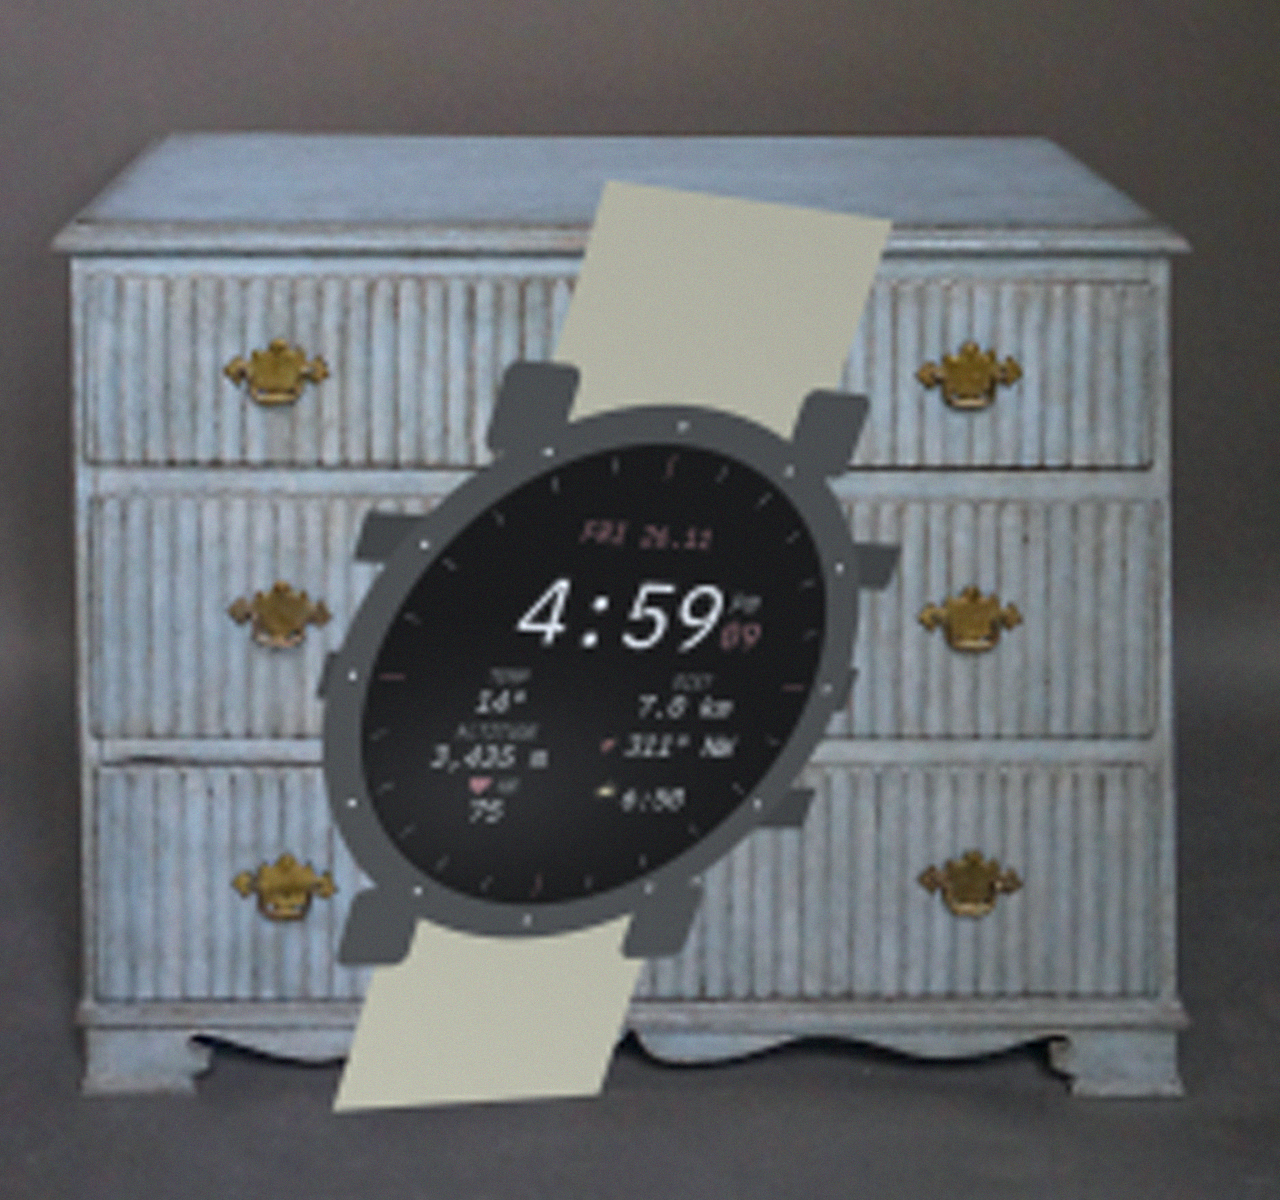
4:59
